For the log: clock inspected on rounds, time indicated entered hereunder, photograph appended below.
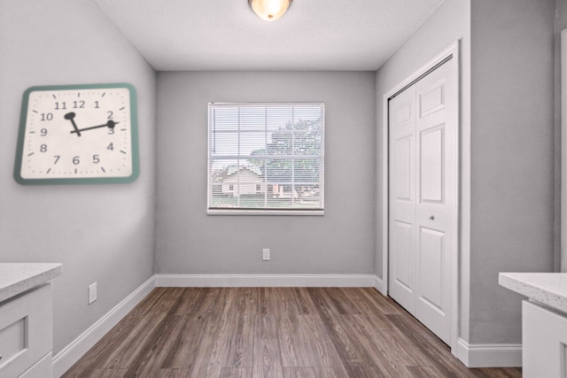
11:13
